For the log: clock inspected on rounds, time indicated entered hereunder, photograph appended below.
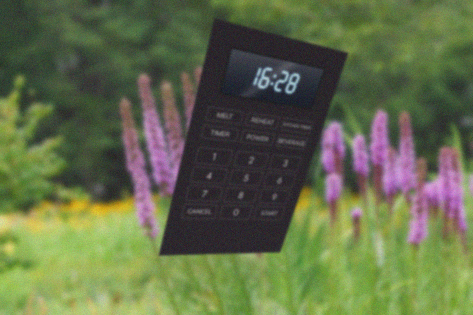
16:28
